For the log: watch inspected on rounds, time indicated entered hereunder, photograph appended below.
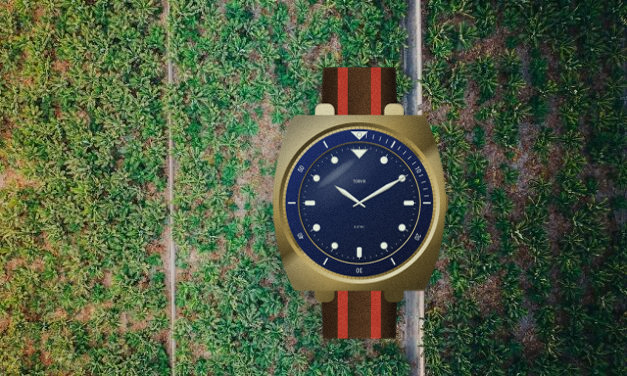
10:10
